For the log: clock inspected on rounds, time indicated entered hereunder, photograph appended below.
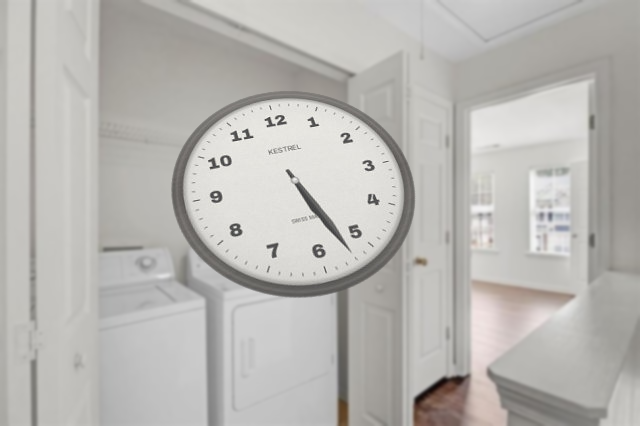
5:27
